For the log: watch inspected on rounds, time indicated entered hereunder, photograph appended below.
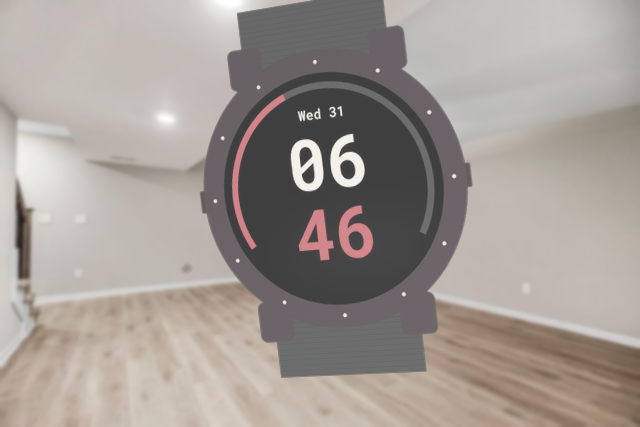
6:46
